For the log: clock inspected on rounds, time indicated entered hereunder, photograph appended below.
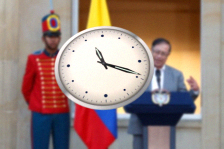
11:19
